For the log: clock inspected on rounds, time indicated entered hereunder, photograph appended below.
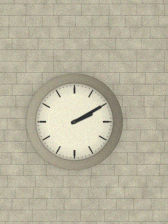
2:10
